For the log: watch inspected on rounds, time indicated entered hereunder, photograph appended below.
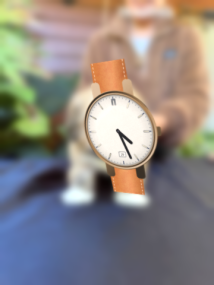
4:27
